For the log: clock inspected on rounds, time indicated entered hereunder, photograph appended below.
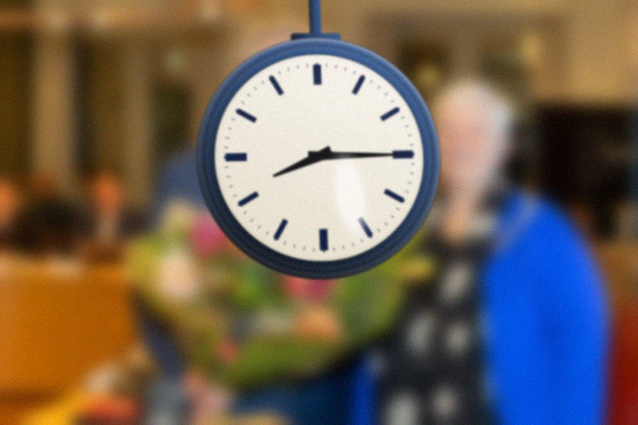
8:15
